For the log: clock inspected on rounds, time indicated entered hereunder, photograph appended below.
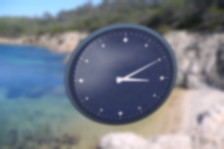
3:10
